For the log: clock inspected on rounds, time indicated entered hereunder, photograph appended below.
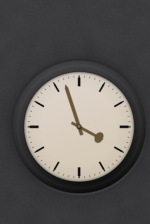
3:57
